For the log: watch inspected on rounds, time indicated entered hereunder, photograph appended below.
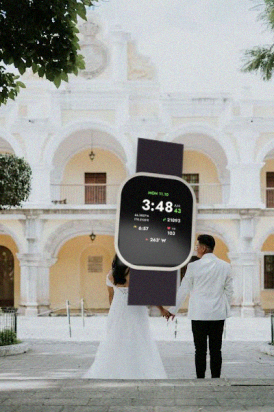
3:48
